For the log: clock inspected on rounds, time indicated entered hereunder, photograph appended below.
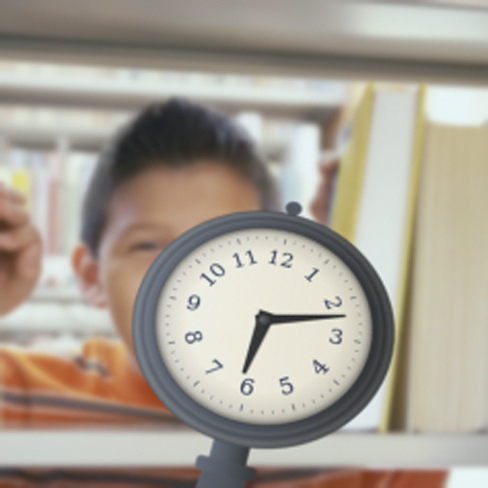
6:12
